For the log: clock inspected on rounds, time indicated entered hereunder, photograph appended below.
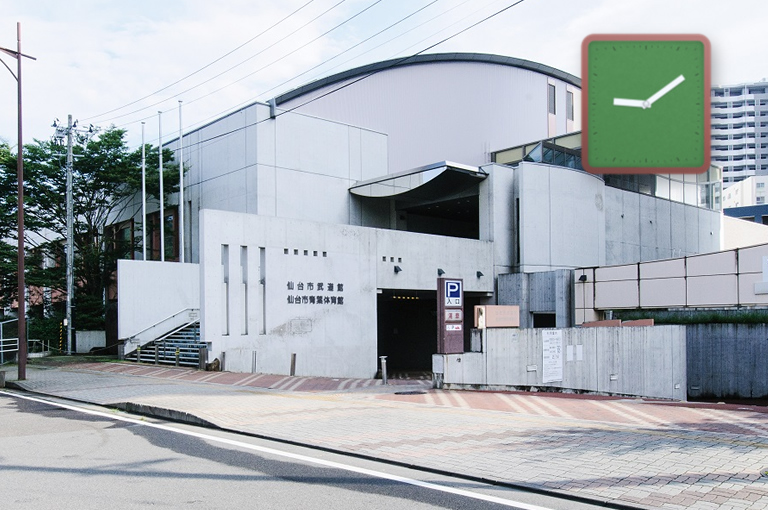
9:09
